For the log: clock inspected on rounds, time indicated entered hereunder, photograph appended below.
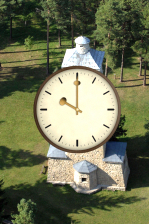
10:00
